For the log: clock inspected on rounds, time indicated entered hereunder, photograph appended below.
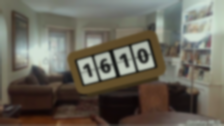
16:10
